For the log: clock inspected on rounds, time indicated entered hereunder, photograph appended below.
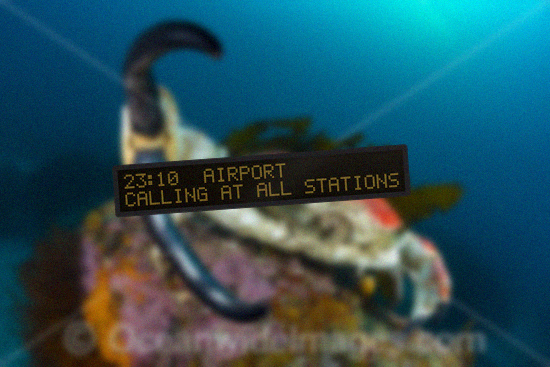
23:10
